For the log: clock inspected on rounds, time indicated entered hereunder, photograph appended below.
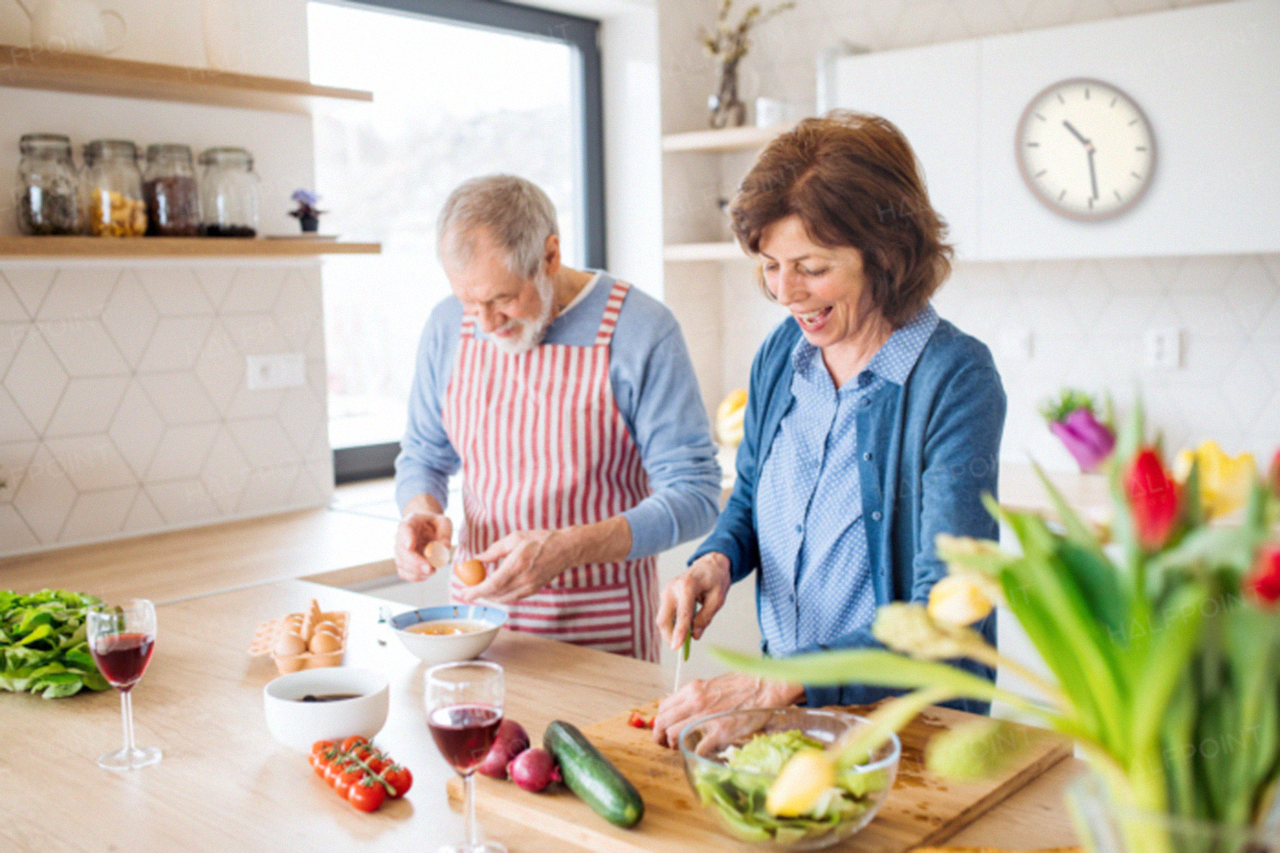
10:29
